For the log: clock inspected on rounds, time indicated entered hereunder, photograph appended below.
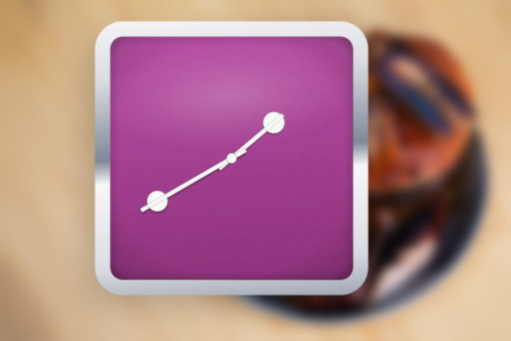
1:40
